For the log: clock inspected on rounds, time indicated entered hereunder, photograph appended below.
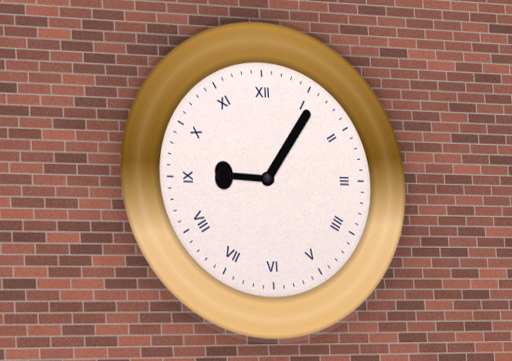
9:06
